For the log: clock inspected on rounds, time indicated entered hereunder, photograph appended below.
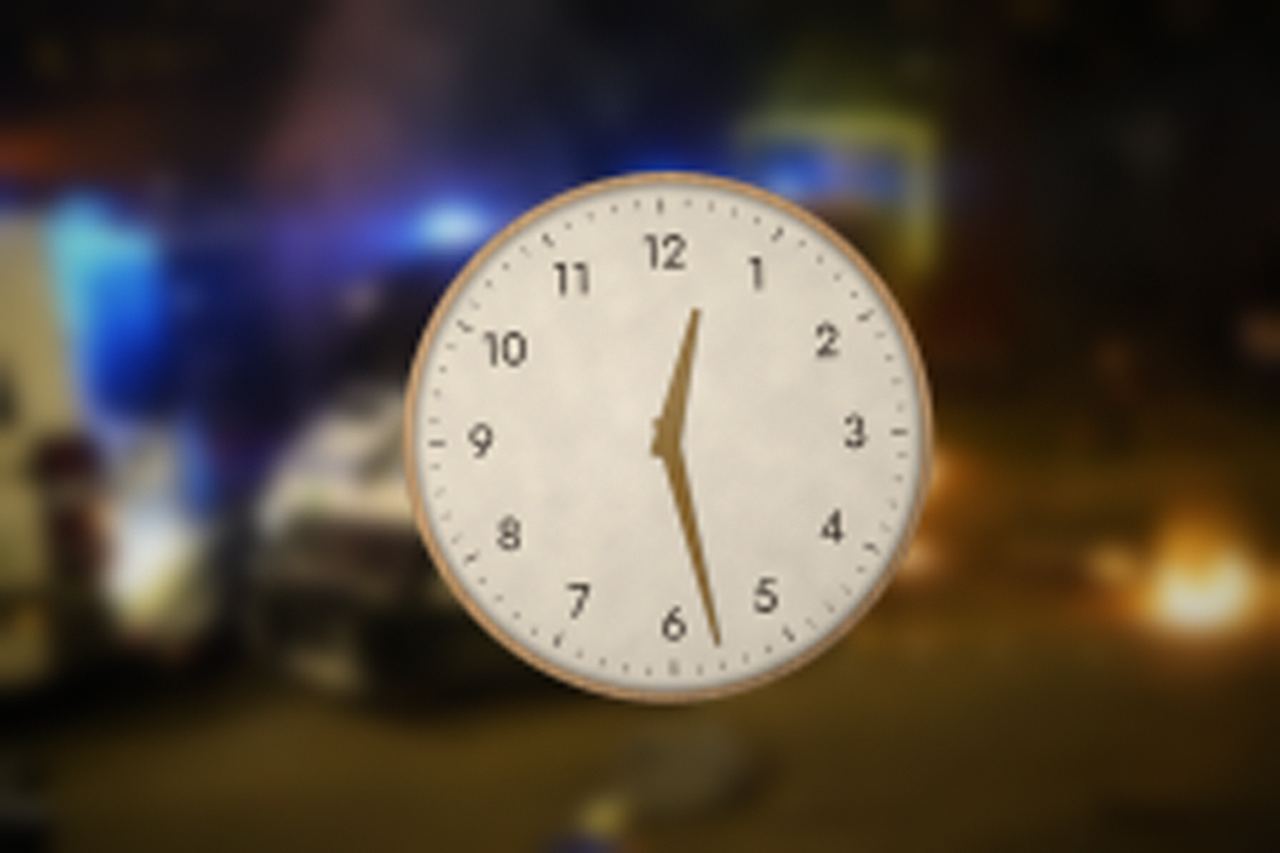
12:28
